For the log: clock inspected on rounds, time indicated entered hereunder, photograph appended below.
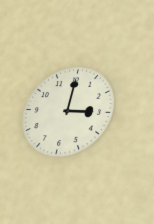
3:00
